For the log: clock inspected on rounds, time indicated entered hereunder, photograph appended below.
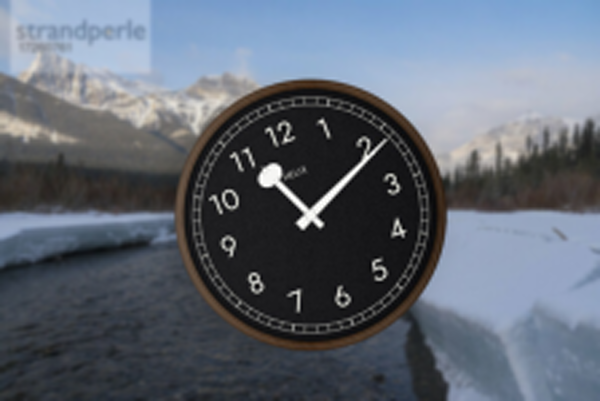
11:11
